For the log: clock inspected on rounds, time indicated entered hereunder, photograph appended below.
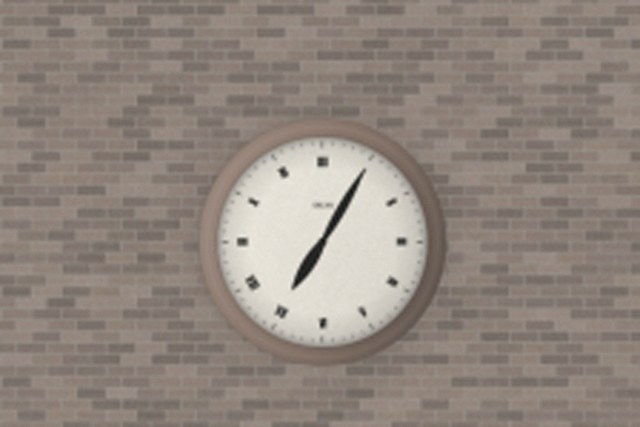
7:05
